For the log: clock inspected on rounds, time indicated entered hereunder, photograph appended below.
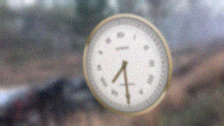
7:30
